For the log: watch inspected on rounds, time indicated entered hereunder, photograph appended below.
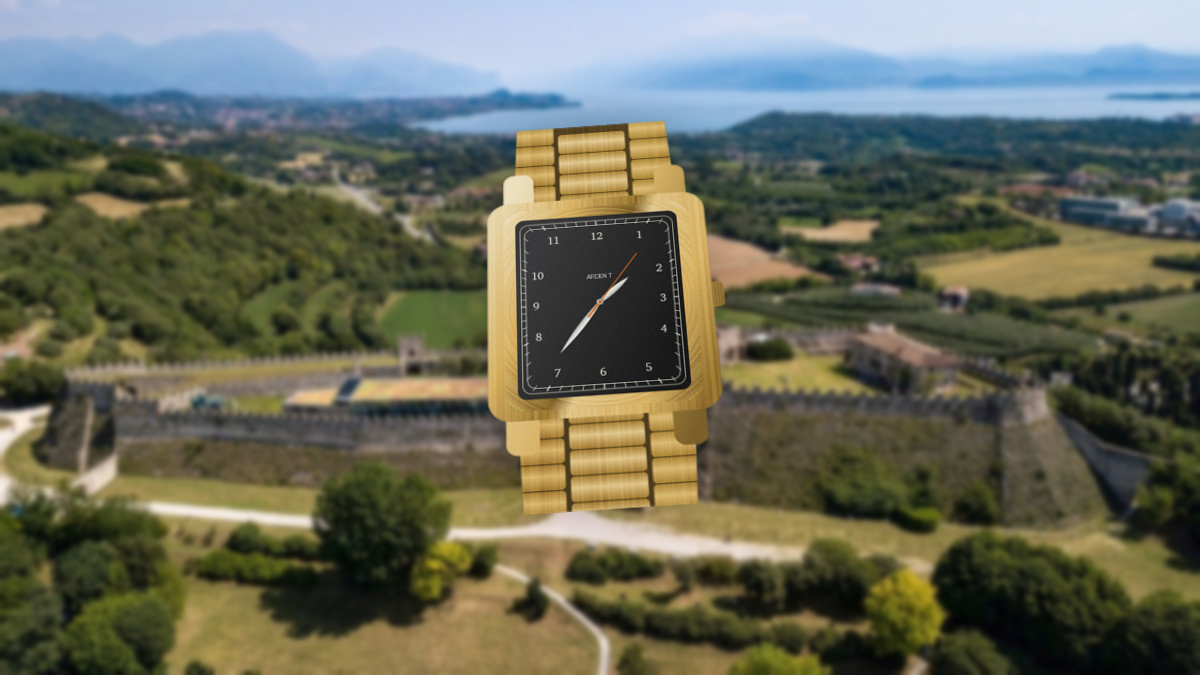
1:36:06
